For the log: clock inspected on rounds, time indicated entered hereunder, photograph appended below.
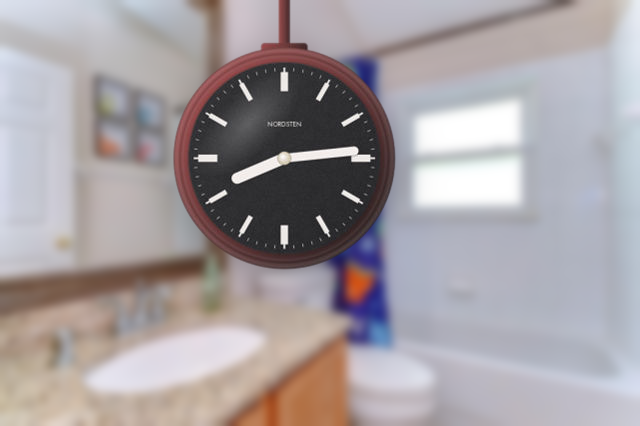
8:14
